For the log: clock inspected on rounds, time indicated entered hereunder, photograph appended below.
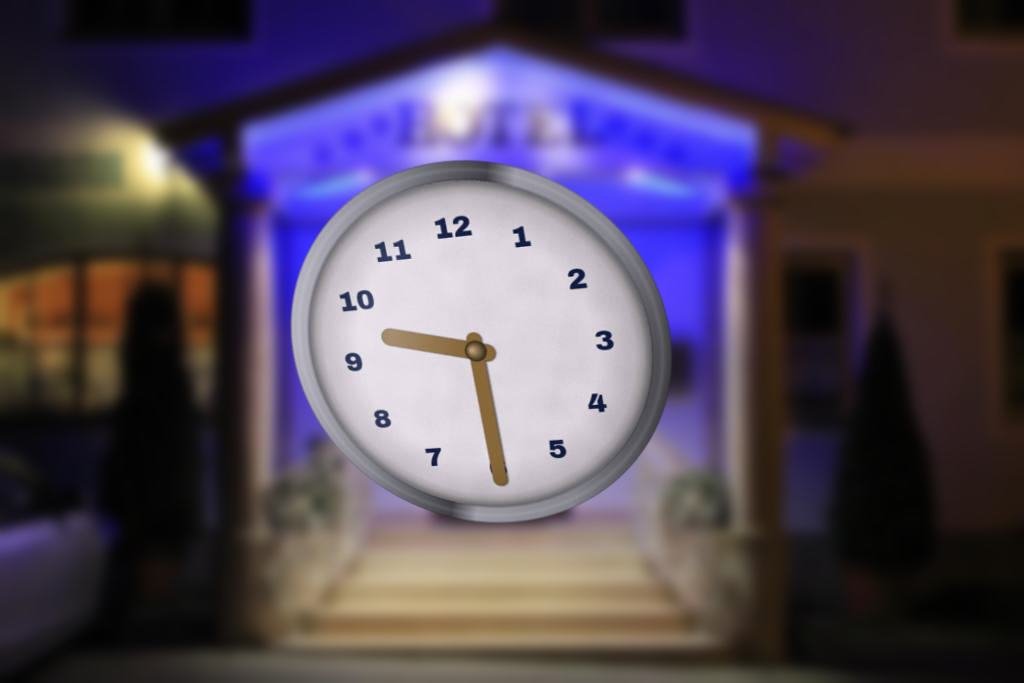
9:30
